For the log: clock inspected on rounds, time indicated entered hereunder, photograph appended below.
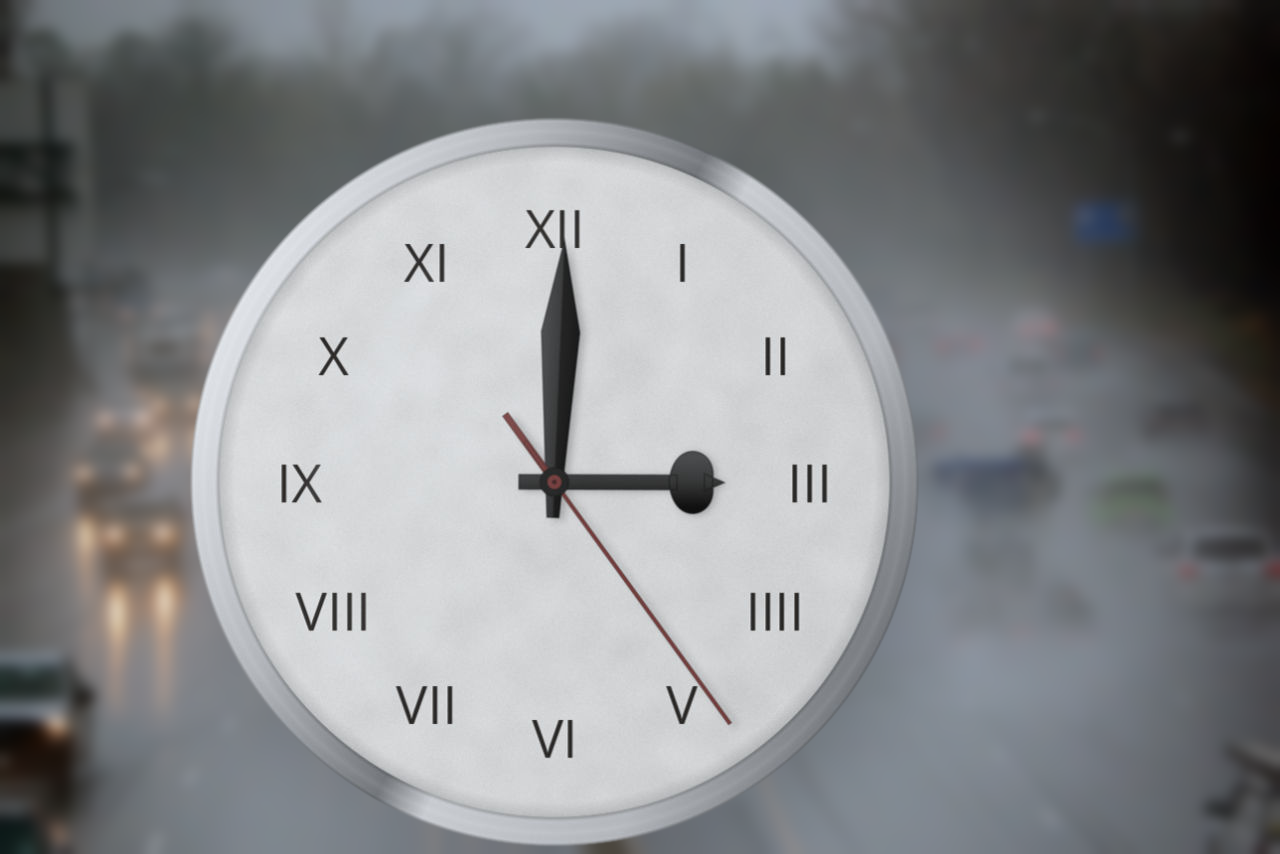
3:00:24
